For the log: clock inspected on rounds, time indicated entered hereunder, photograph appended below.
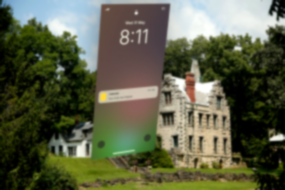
8:11
